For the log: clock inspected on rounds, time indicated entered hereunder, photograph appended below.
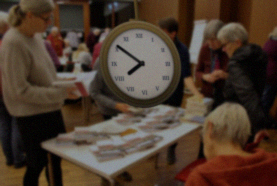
7:51
